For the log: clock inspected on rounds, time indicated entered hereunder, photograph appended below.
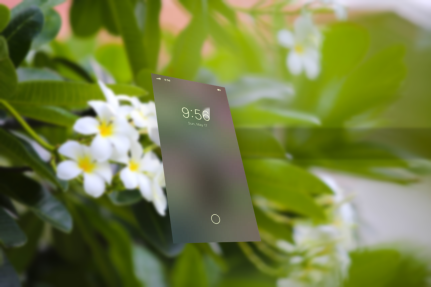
9:56
